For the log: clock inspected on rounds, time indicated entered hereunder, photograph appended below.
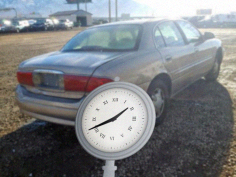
1:41
